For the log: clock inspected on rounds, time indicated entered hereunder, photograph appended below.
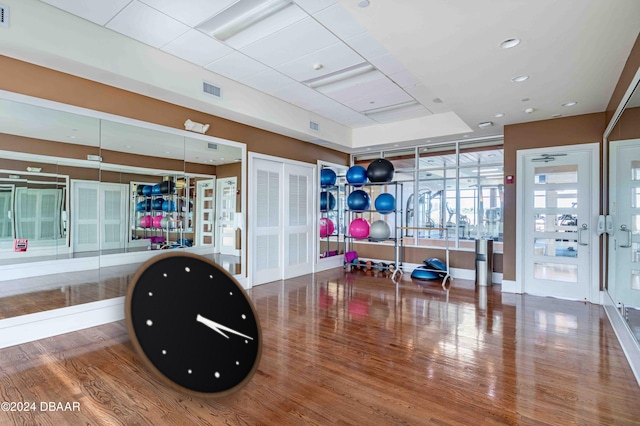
4:19
